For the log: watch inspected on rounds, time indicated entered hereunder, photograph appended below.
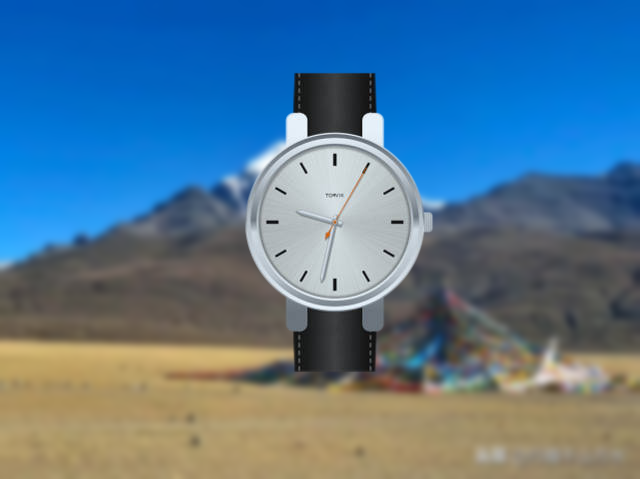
9:32:05
